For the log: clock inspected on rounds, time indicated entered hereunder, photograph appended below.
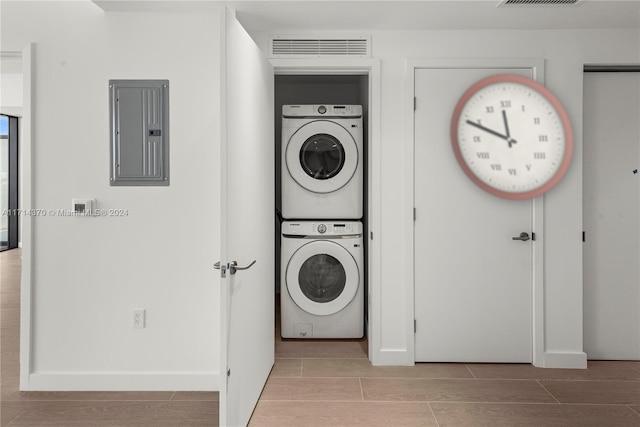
11:49
